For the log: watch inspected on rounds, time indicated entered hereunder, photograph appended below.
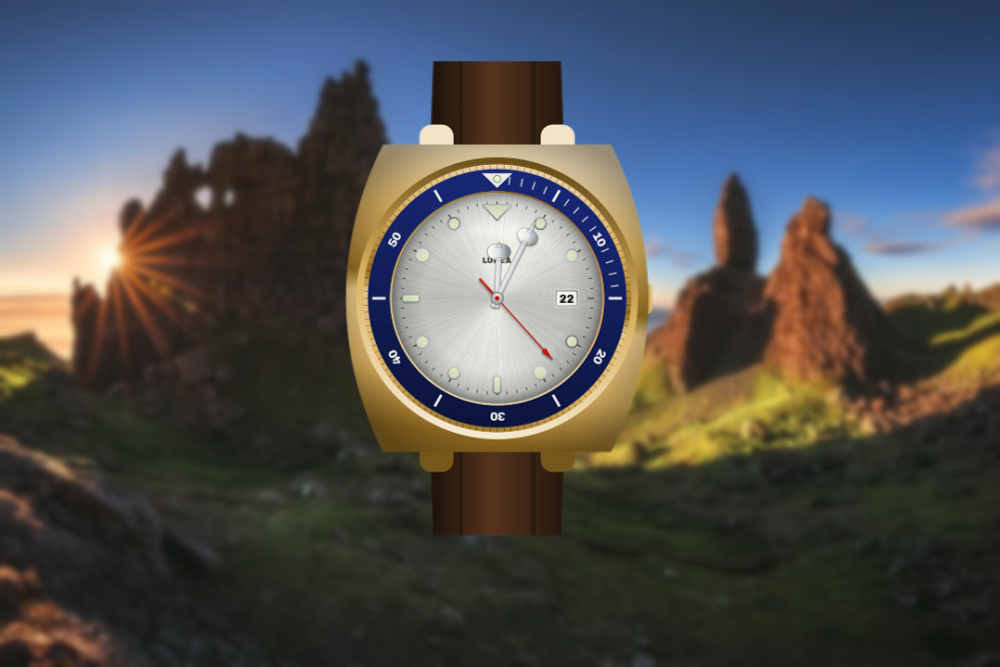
12:04:23
